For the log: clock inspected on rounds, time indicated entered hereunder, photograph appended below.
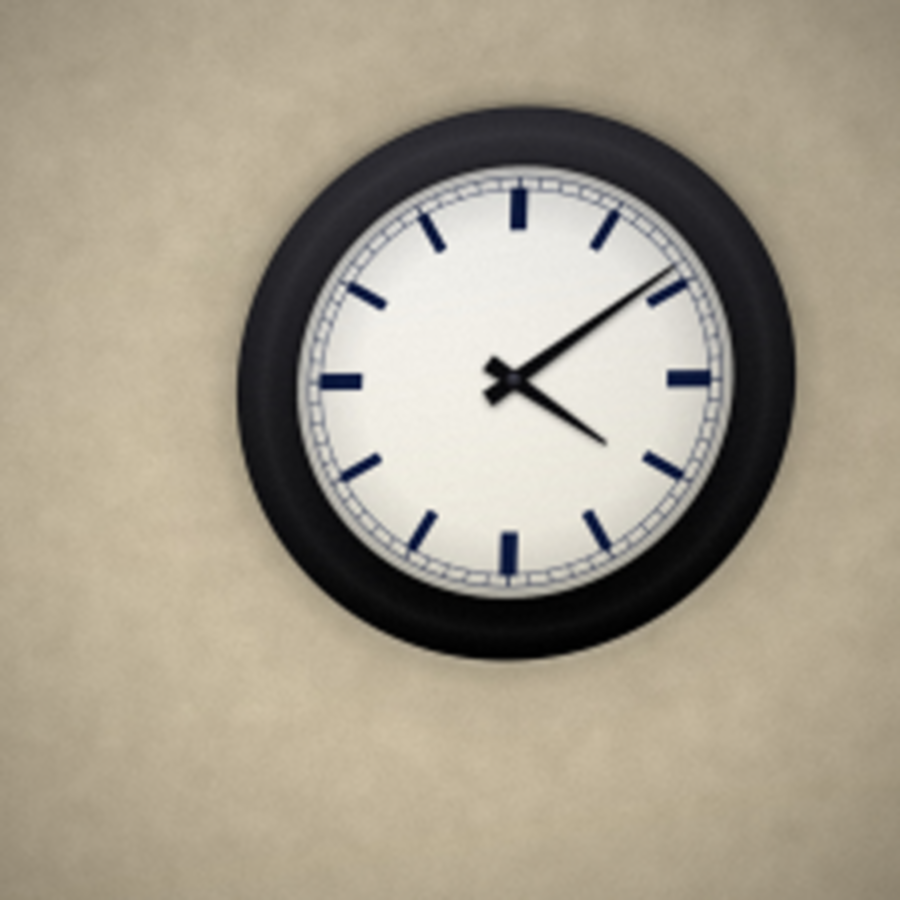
4:09
